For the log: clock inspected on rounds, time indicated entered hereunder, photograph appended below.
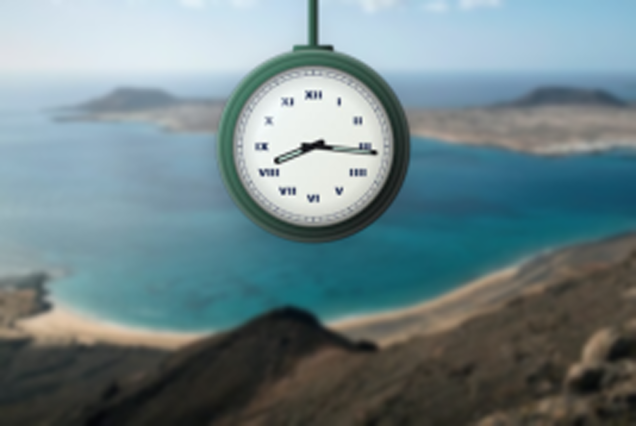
8:16
